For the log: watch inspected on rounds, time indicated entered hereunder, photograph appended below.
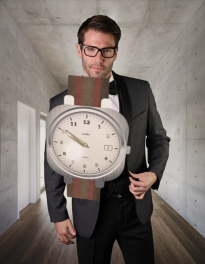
9:51
